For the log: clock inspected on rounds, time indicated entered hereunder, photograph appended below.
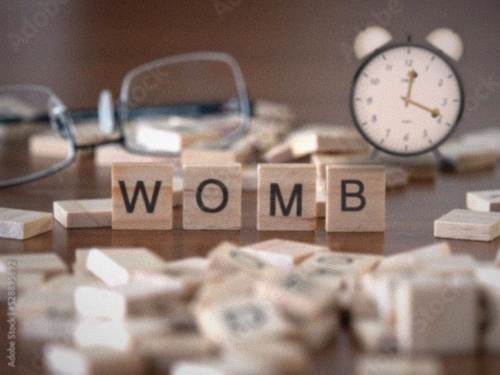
12:19
